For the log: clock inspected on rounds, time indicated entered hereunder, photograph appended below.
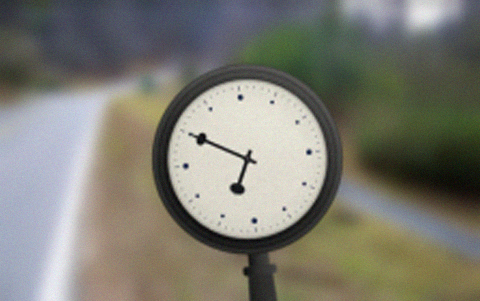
6:50
